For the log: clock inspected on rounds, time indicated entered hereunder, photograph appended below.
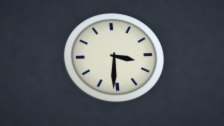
3:31
